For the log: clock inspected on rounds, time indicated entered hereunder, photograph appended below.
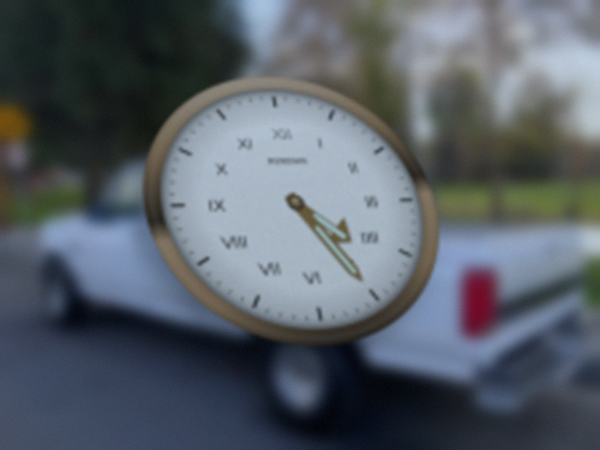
4:25
